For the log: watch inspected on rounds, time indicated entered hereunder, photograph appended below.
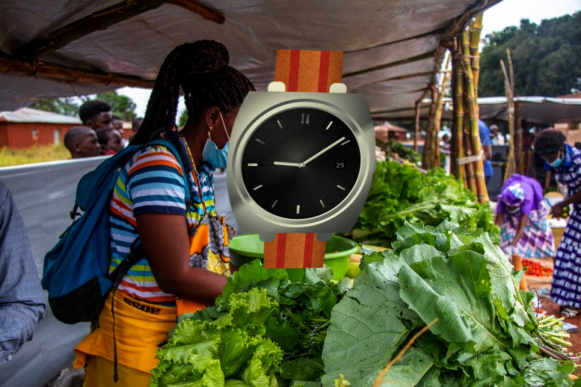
9:09
